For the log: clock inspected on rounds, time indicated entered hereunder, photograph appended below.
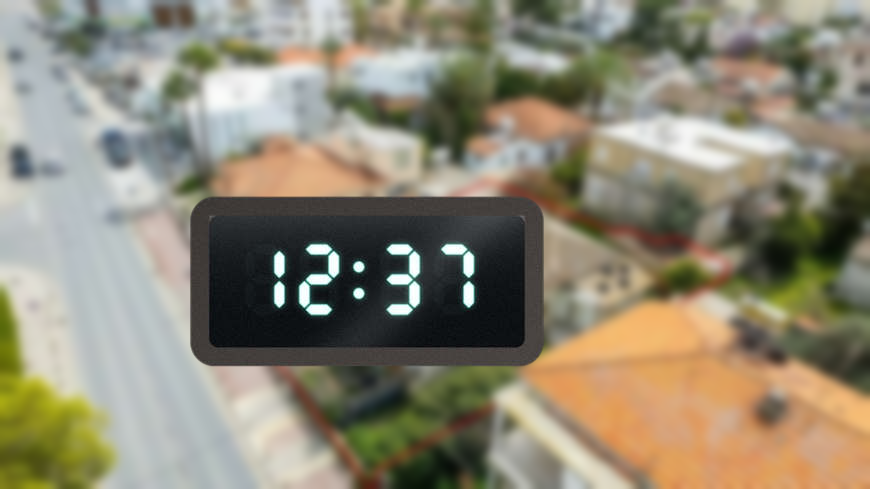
12:37
